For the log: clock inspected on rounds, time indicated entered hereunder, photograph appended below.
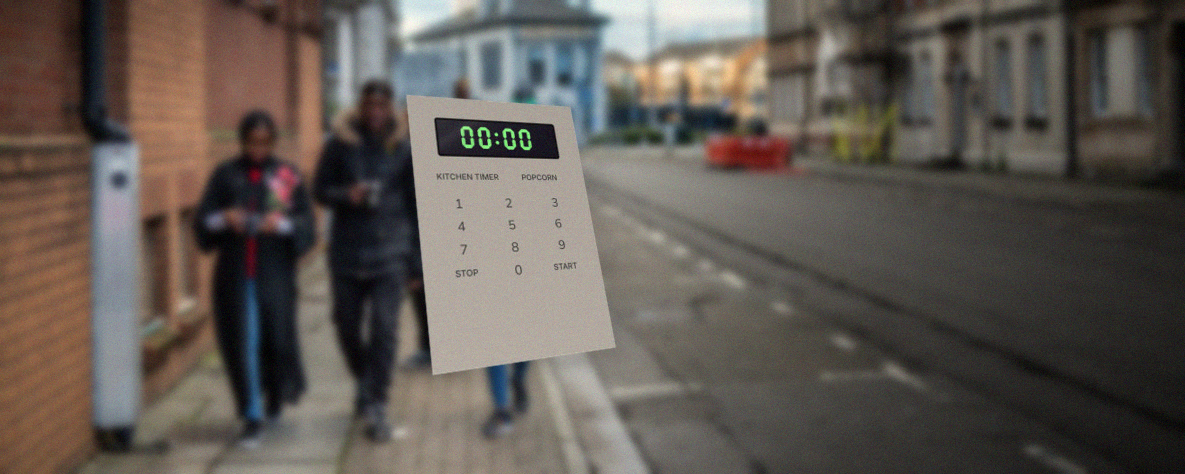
0:00
